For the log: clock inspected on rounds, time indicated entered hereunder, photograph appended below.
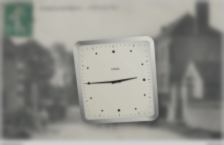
2:45
